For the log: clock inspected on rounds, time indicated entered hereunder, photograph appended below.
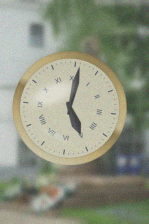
5:01
